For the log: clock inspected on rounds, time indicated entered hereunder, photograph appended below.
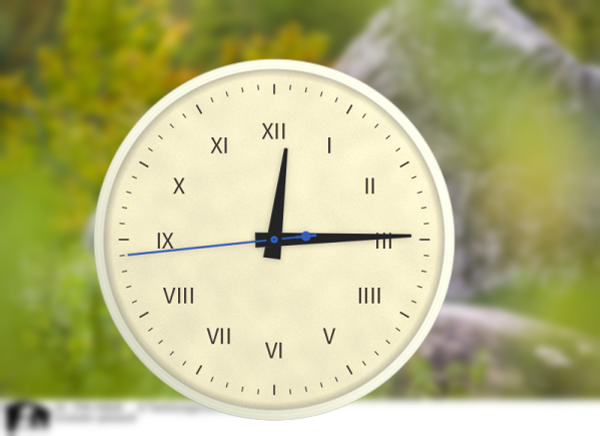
12:14:44
